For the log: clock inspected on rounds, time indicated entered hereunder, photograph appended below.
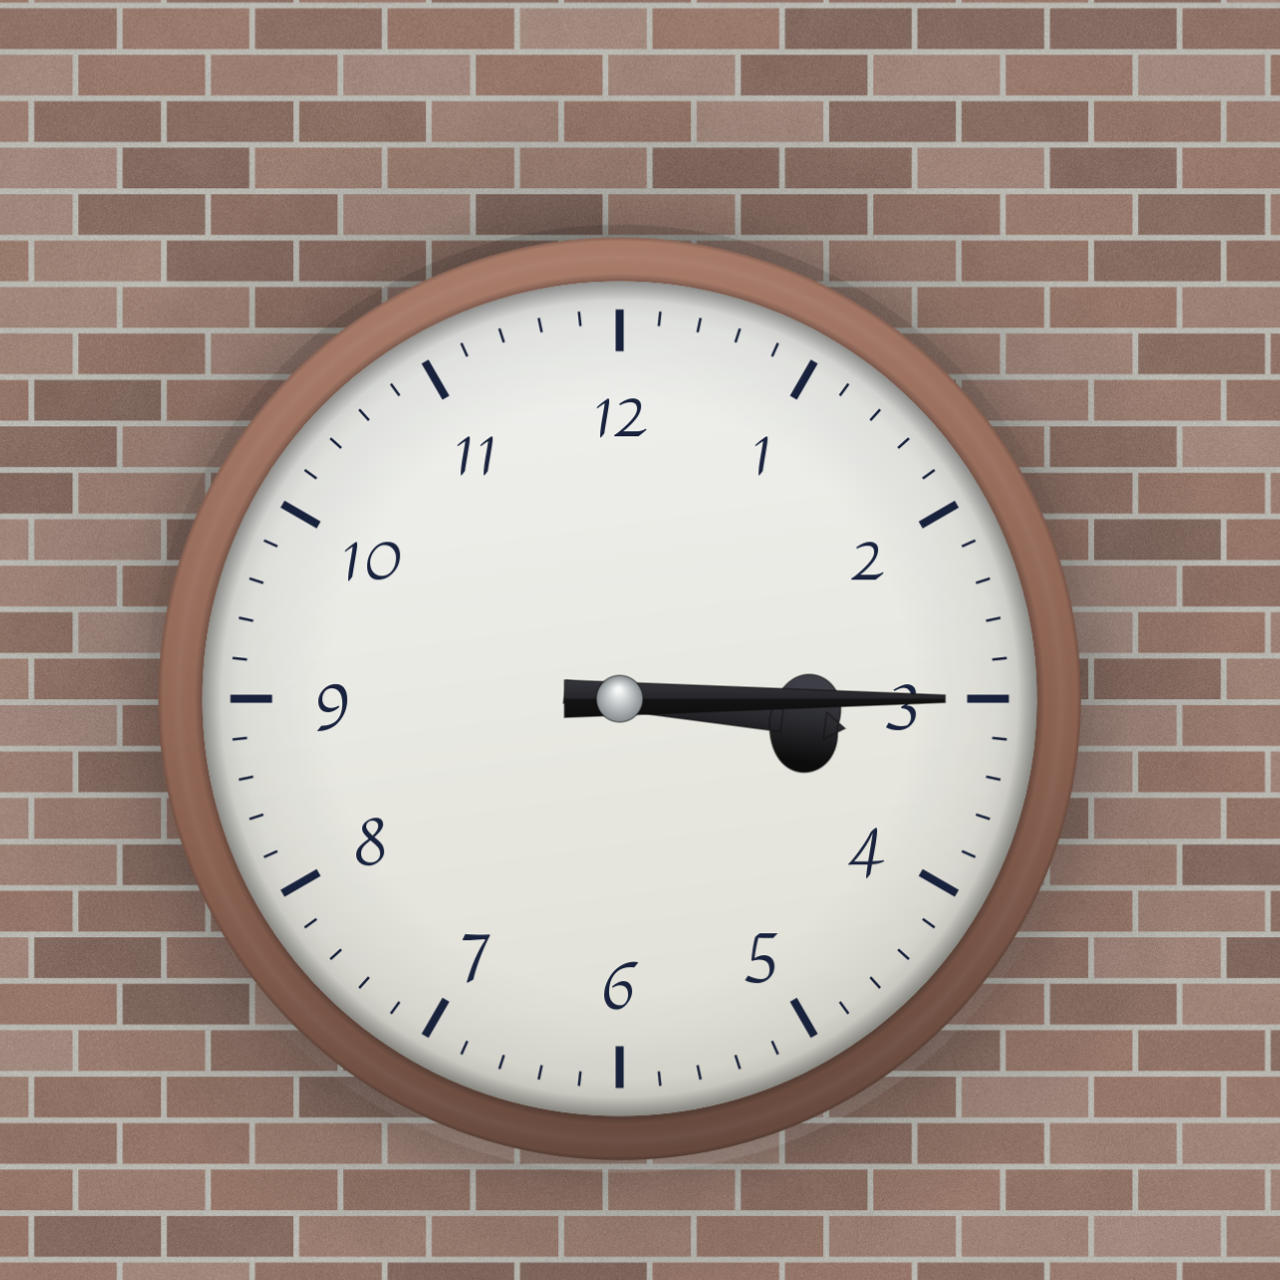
3:15
